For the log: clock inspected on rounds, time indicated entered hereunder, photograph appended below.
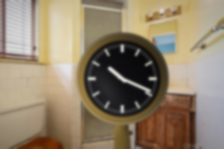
10:19
